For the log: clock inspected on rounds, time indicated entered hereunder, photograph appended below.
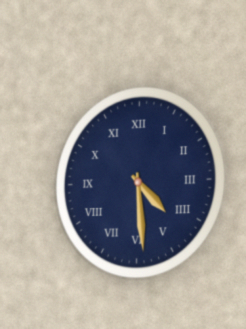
4:29
